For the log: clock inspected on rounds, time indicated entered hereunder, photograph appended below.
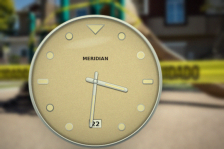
3:31
